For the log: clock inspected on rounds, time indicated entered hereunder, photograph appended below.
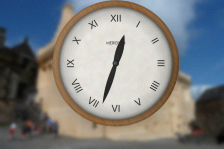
12:33
